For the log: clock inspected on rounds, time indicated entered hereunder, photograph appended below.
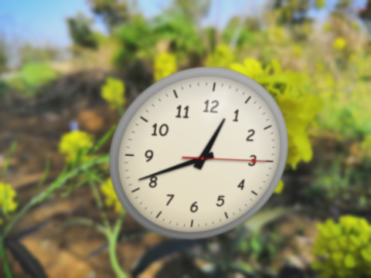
12:41:15
